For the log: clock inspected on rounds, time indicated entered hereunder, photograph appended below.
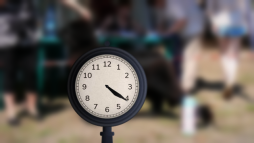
4:21
